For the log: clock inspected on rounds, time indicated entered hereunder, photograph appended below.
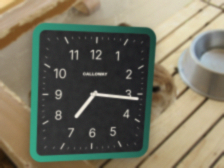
7:16
